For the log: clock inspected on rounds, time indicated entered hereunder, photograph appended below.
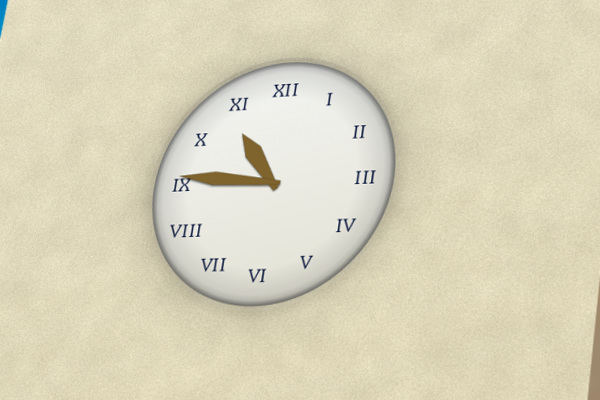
10:46
